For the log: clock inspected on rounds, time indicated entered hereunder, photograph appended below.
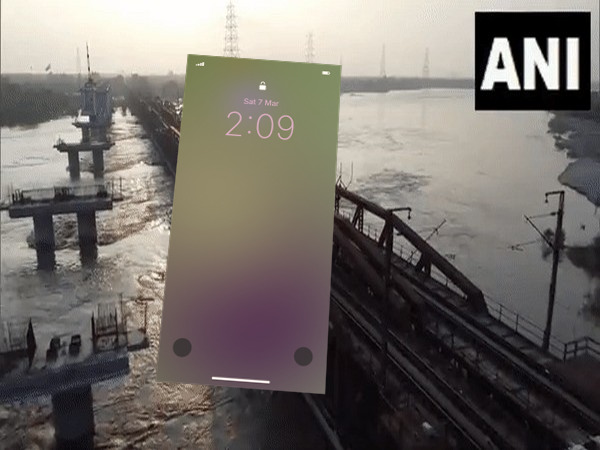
2:09
